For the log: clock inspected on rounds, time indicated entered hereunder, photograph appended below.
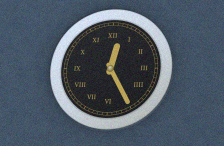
12:25
